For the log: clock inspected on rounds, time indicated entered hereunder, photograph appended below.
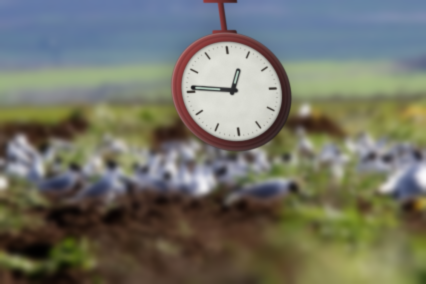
12:46
